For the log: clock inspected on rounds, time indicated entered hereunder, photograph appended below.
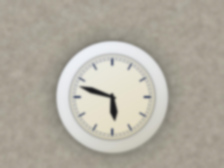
5:48
